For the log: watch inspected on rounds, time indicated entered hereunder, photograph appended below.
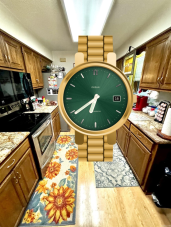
6:39
